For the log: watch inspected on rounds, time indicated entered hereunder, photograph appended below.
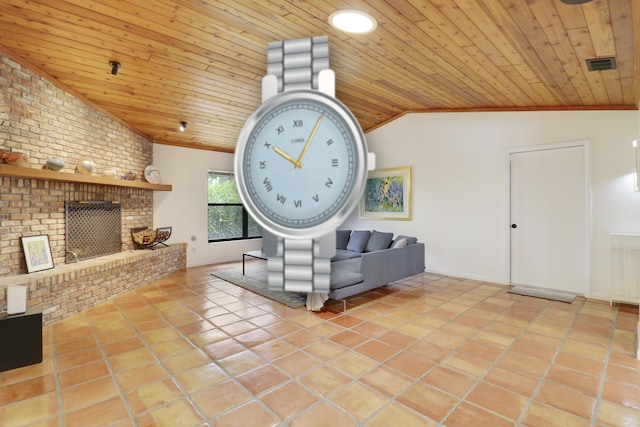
10:05
